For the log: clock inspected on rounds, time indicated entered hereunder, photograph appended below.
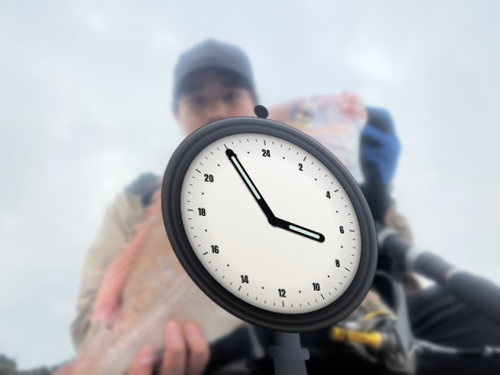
6:55
